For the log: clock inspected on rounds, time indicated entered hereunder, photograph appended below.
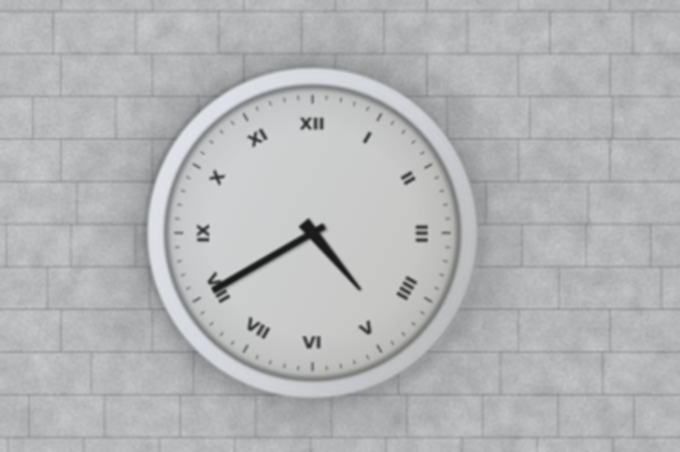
4:40
